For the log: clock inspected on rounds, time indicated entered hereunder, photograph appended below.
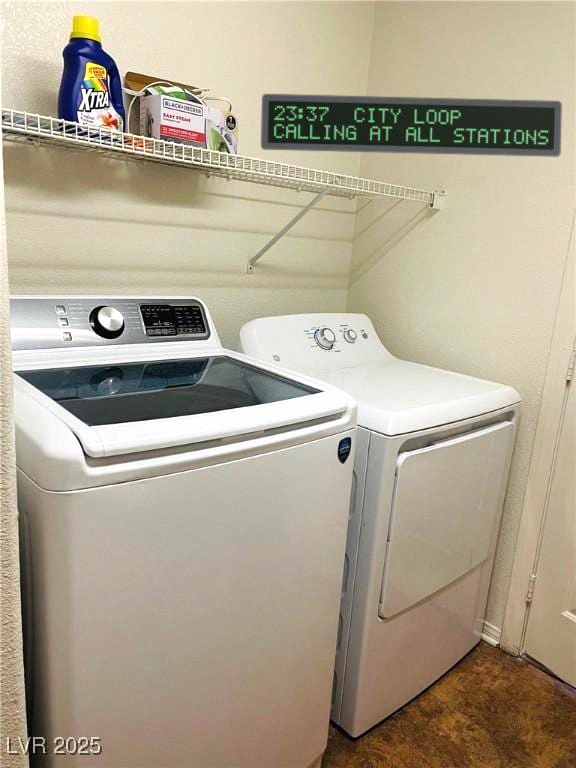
23:37
